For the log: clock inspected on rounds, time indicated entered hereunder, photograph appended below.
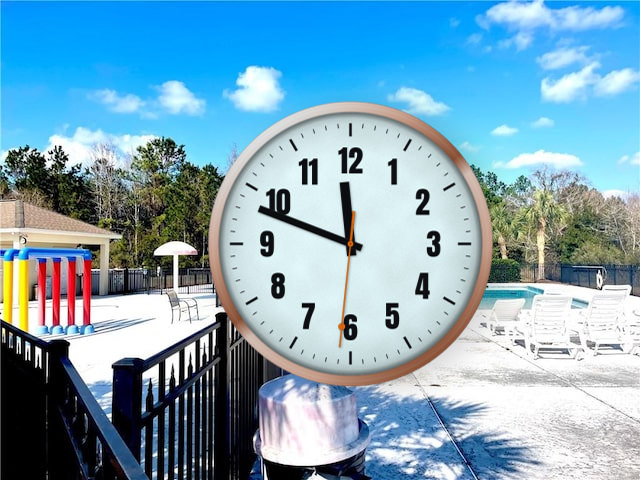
11:48:31
